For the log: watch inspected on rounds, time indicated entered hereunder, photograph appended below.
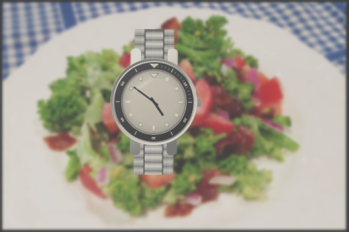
4:51
